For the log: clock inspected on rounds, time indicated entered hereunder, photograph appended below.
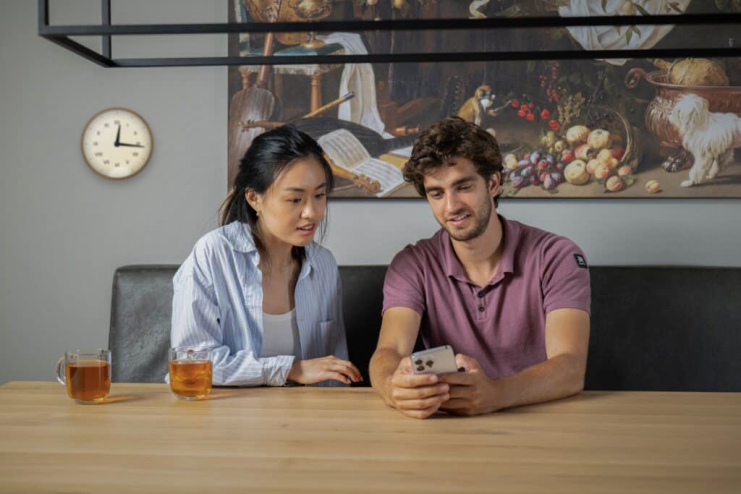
12:16
